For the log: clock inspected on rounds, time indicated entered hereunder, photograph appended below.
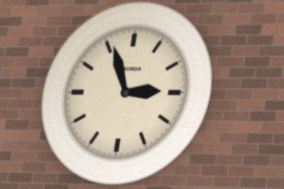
2:56
